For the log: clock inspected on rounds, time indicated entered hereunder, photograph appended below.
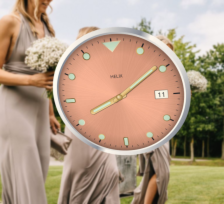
8:09
